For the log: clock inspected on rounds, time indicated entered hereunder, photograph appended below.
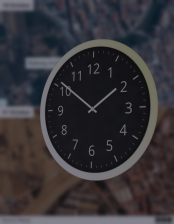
1:51
